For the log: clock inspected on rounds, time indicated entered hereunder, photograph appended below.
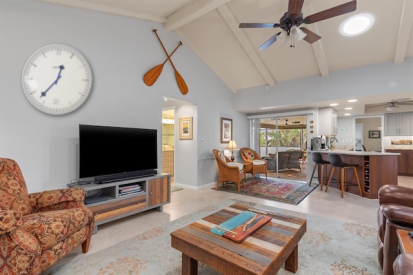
12:37
